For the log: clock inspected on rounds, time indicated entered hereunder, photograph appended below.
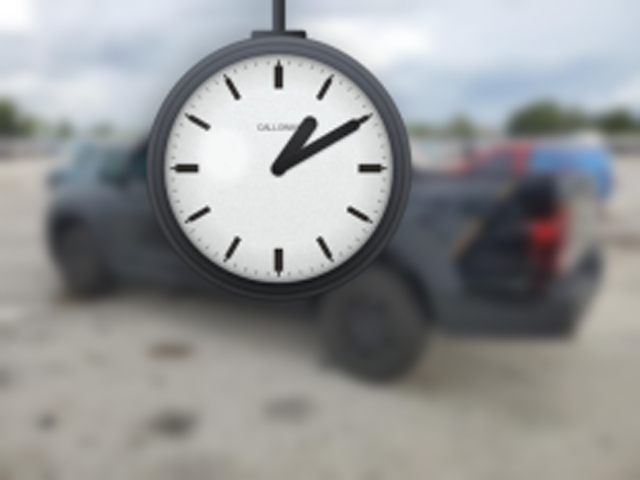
1:10
